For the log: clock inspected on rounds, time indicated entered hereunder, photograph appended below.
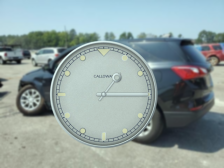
1:15
